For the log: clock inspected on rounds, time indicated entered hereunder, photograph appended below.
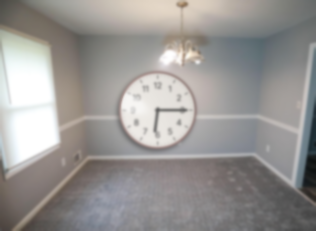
6:15
